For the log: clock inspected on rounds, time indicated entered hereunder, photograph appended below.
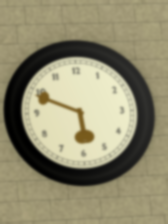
5:49
